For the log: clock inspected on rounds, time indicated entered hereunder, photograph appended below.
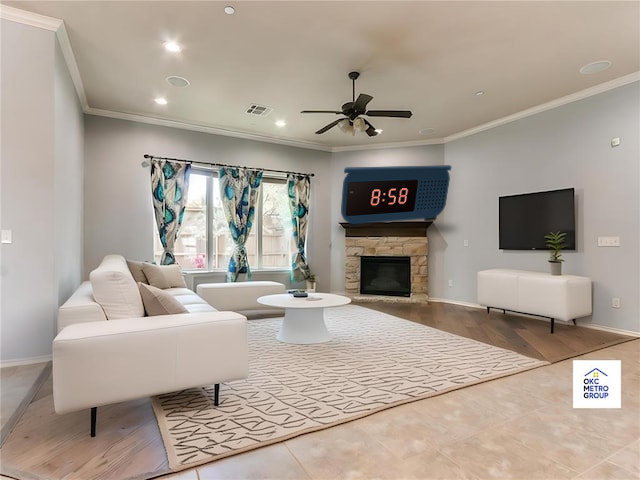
8:58
